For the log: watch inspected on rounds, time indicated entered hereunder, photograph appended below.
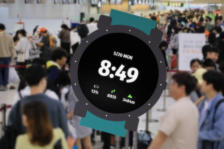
8:49
